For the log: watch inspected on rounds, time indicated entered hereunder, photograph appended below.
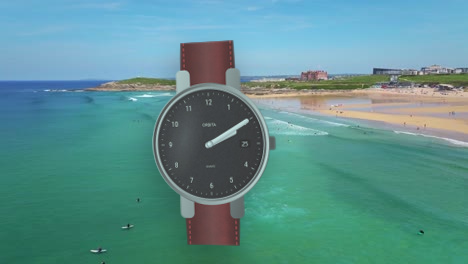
2:10
